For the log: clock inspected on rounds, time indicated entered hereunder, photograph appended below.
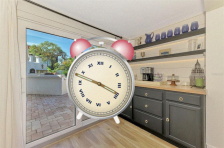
3:48
